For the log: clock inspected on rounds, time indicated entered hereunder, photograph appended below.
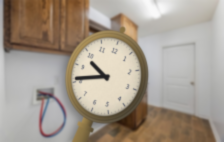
9:41
